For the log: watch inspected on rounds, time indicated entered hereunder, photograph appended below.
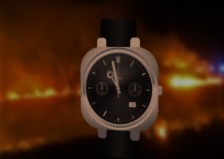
10:58
